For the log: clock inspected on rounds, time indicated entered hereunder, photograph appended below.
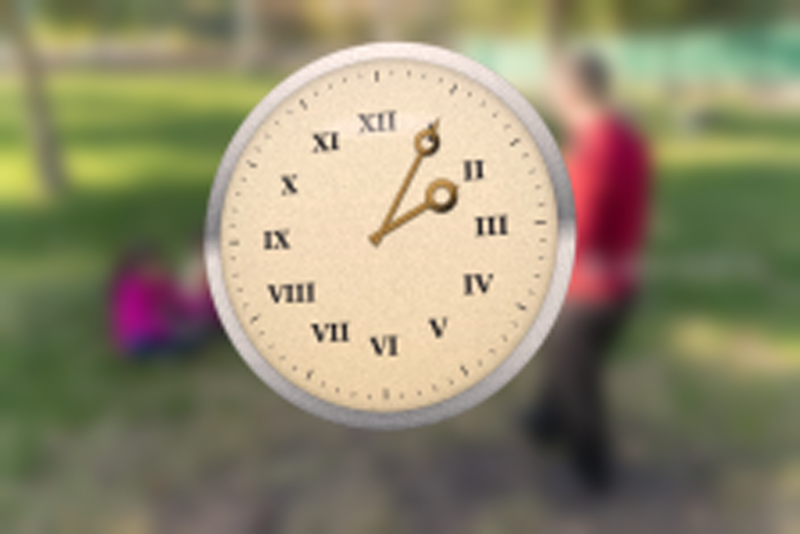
2:05
